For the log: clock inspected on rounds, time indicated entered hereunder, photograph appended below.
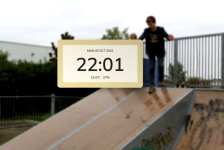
22:01
